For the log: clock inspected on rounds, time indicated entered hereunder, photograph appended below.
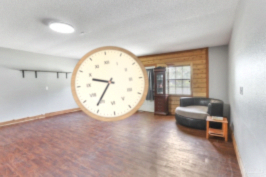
9:36
